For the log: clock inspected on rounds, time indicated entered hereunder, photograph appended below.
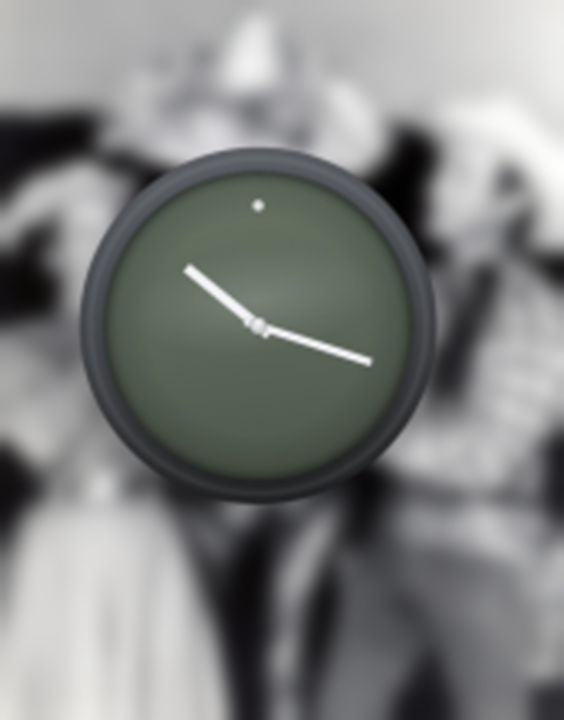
10:18
